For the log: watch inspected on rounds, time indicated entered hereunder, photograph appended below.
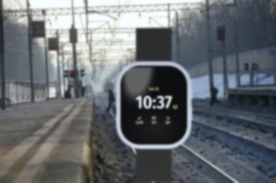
10:37
